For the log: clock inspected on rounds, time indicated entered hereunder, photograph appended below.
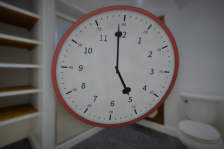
4:59
